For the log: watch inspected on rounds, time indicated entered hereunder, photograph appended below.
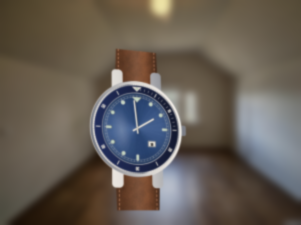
1:59
